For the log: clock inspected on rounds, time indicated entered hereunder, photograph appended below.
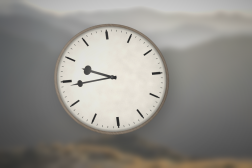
9:44
